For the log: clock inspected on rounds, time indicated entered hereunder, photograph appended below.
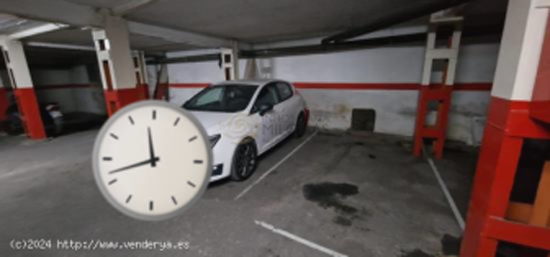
11:42
